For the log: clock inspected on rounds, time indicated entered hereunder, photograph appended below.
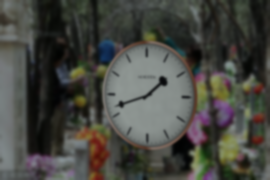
1:42
